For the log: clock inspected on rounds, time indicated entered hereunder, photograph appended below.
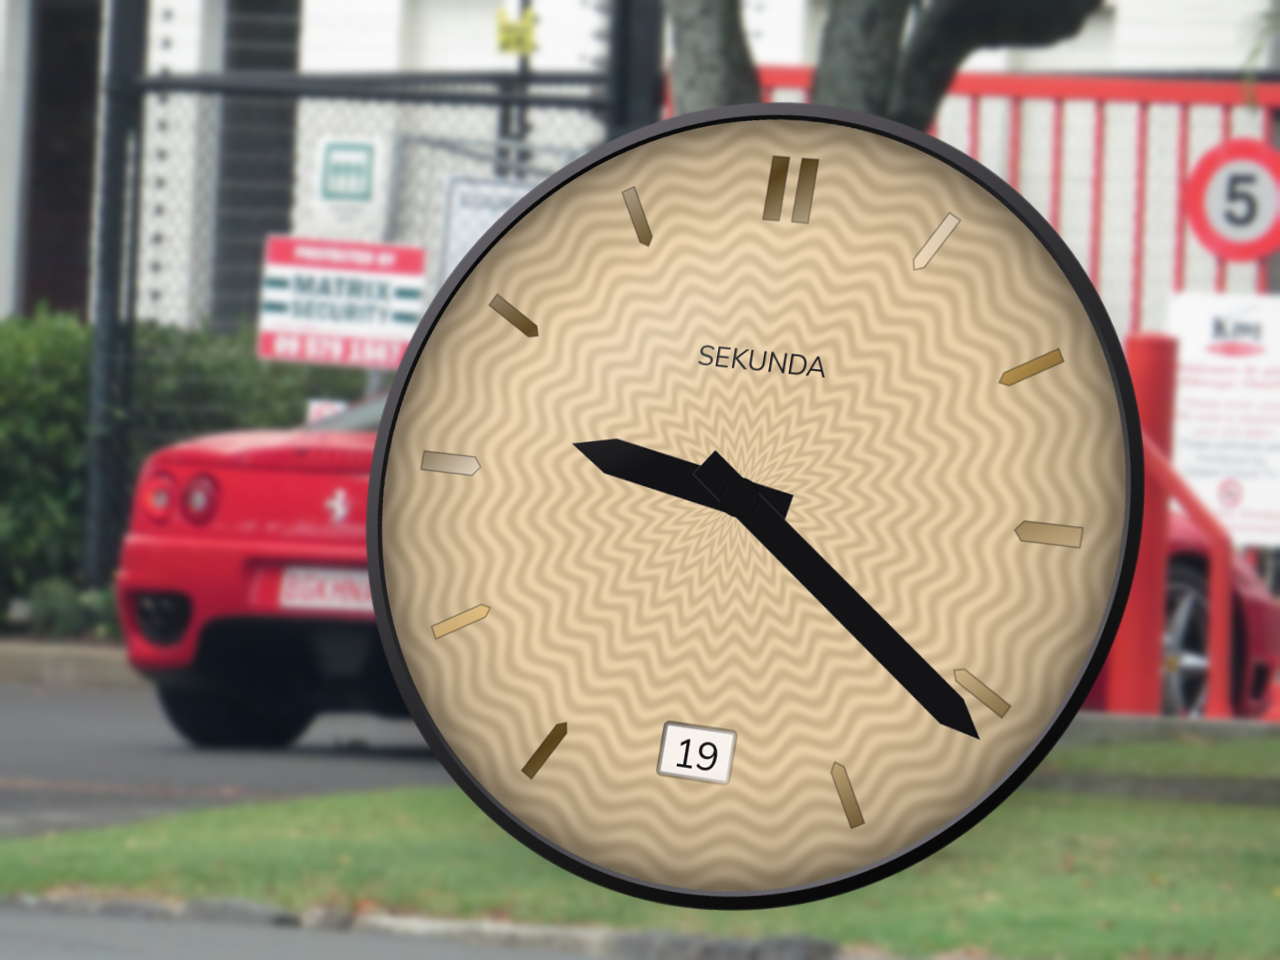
9:21
